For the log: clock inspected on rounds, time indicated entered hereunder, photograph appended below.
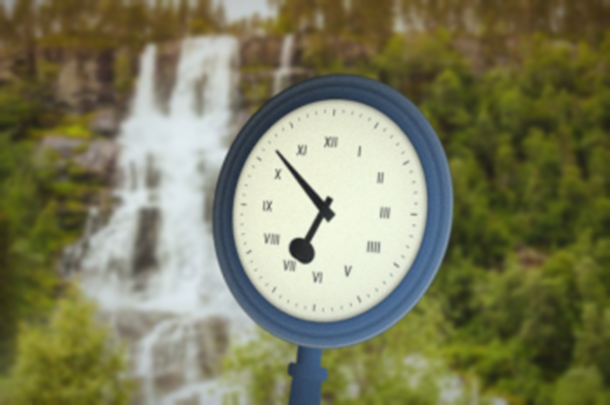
6:52
